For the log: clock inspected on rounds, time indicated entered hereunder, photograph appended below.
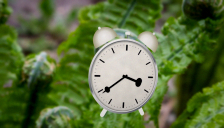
3:39
